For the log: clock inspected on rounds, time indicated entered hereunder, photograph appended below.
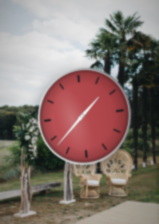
1:38
